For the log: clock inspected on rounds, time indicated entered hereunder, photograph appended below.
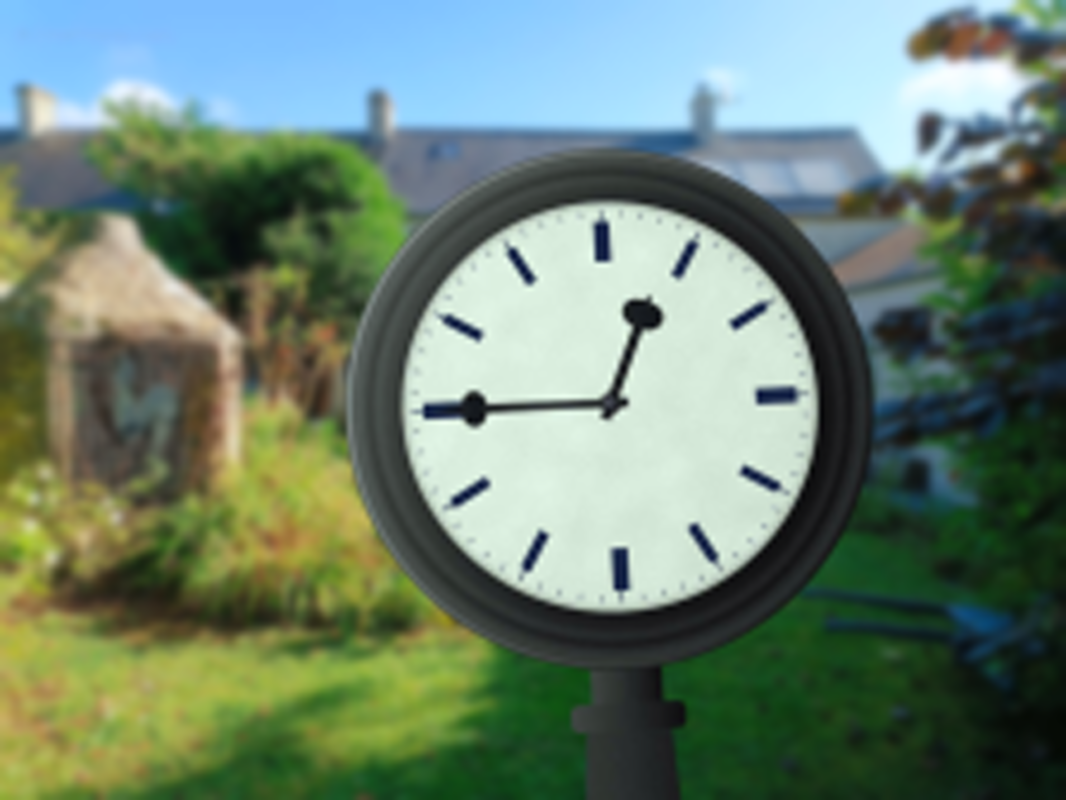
12:45
